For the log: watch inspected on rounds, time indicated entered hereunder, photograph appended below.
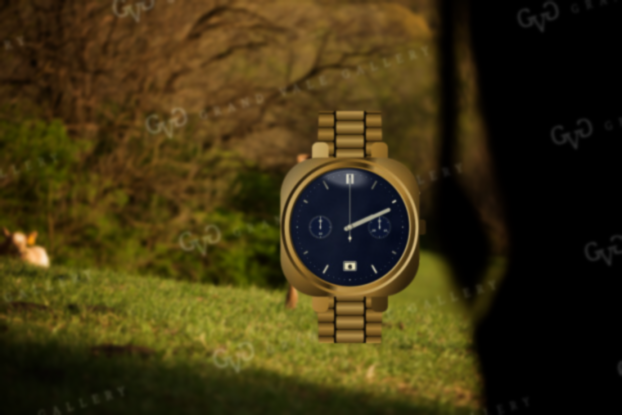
2:11
